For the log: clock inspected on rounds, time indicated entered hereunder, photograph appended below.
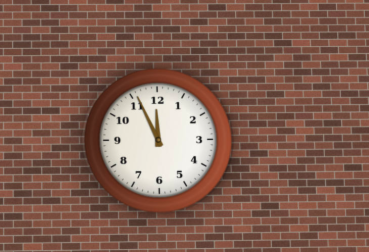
11:56
